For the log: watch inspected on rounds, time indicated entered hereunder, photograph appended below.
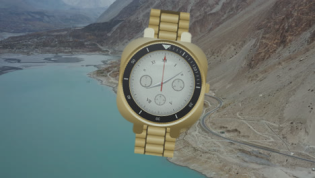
8:09
